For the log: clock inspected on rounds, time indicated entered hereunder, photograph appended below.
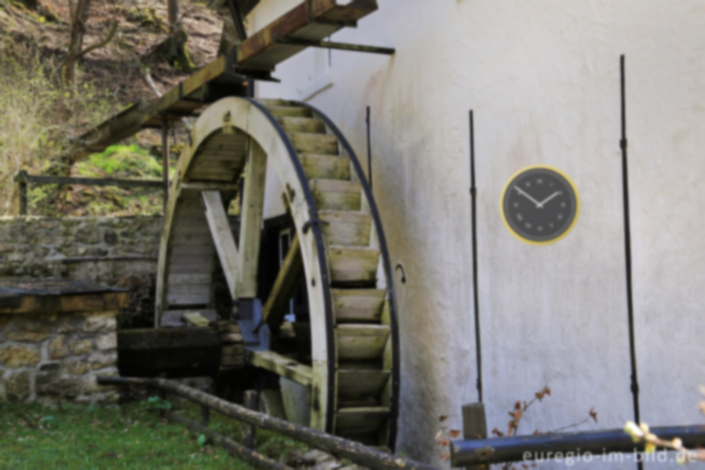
1:51
